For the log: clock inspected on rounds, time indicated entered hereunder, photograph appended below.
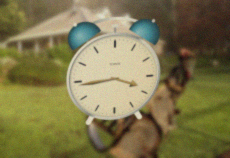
3:44
